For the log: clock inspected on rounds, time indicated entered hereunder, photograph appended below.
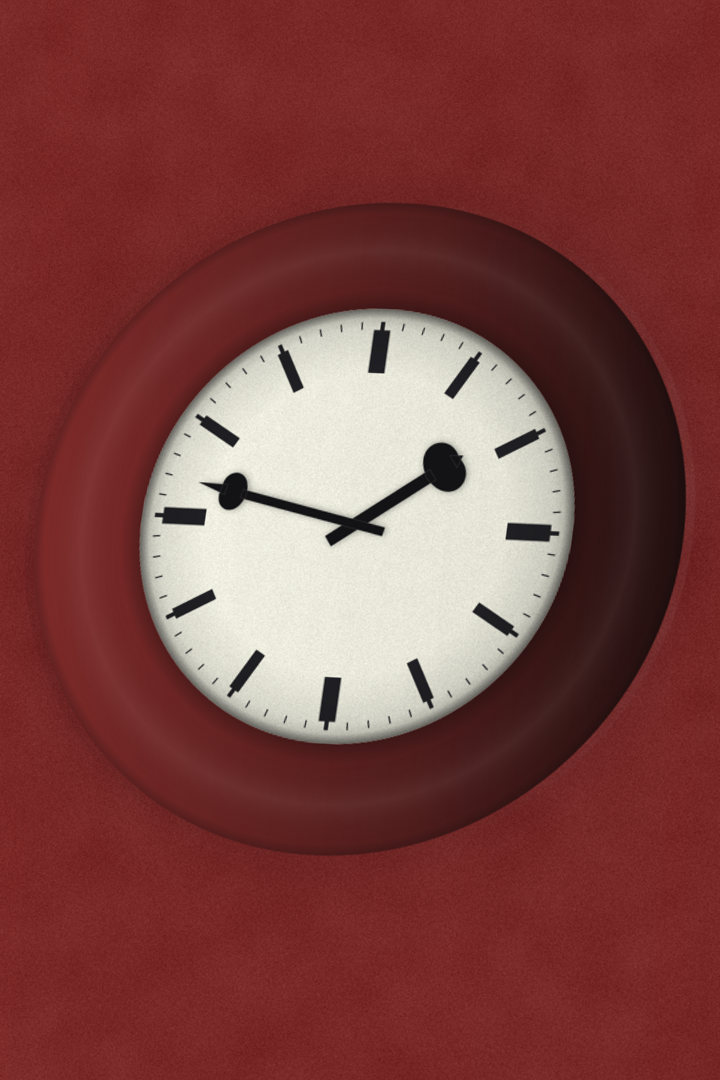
1:47
